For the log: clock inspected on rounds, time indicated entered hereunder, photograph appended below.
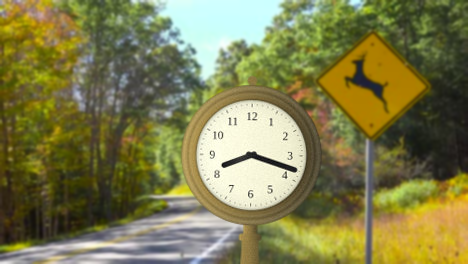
8:18
